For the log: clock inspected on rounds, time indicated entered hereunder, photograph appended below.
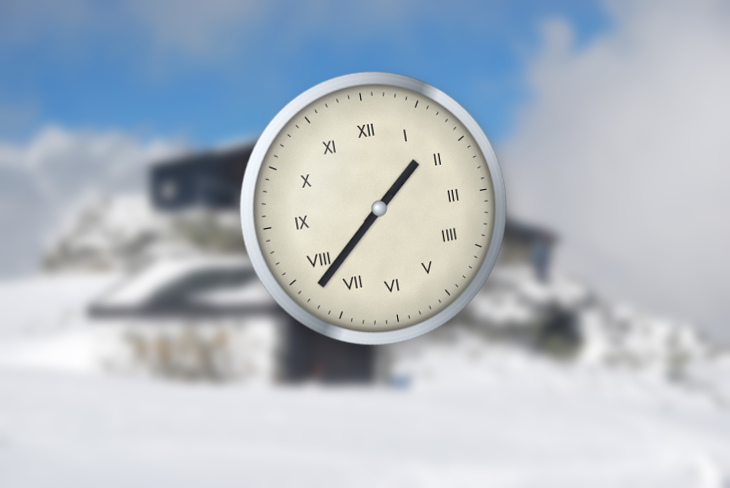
1:38
